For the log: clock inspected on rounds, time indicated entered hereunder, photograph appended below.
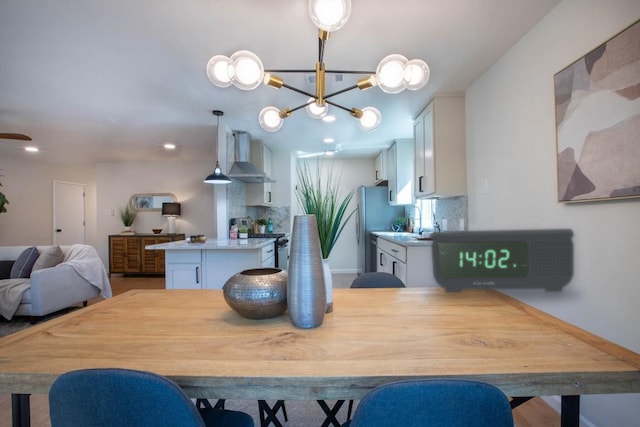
14:02
